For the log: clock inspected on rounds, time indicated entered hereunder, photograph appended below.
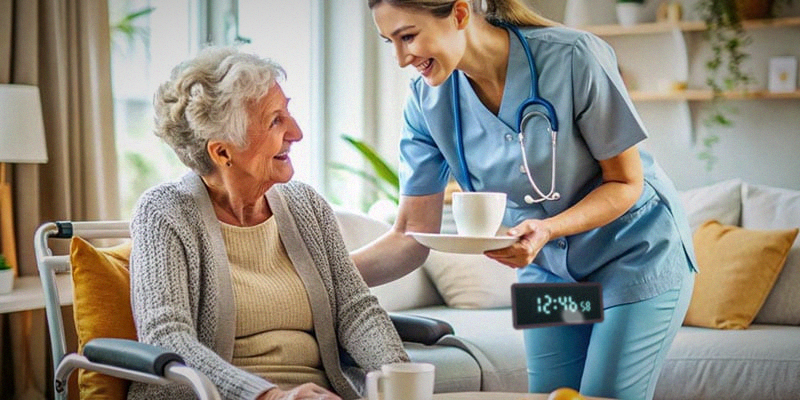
12:46
